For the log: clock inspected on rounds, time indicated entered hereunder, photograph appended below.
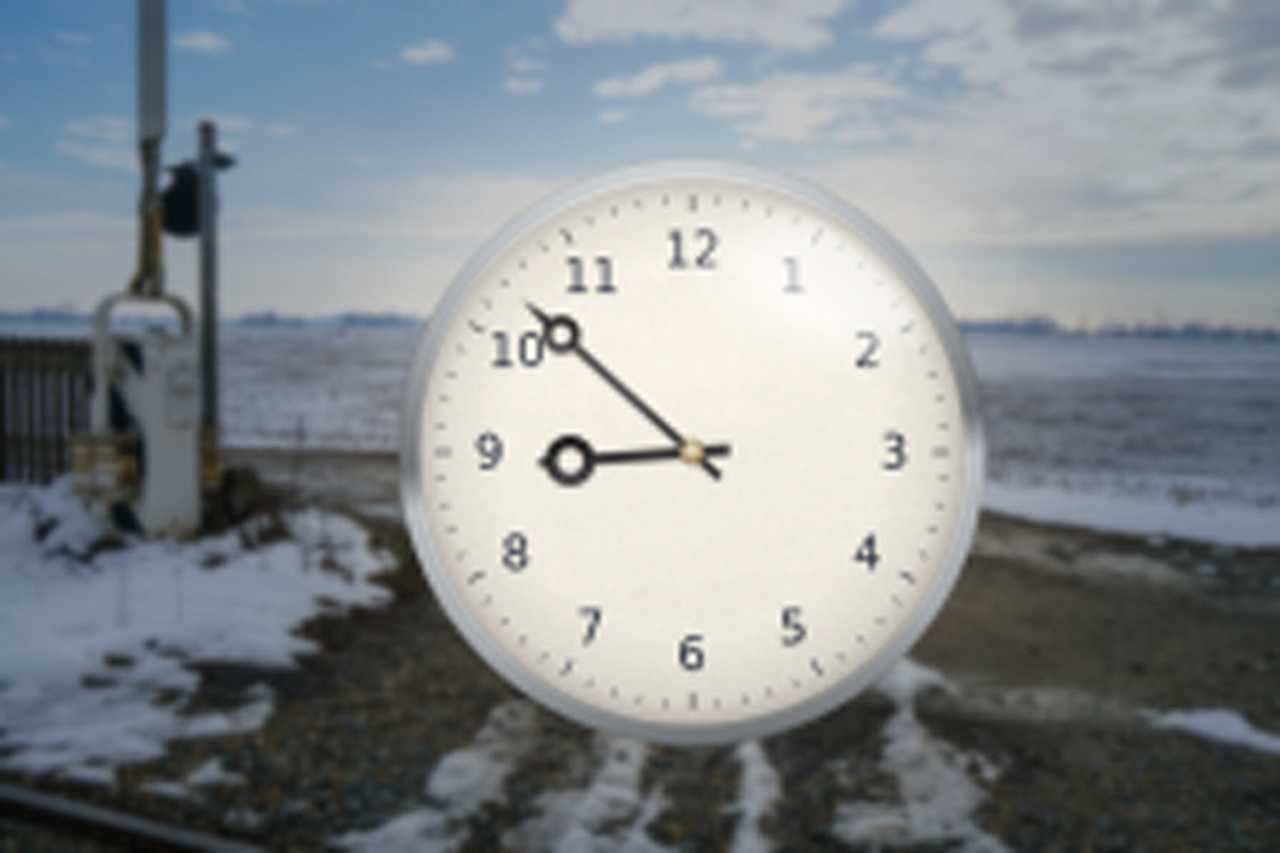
8:52
